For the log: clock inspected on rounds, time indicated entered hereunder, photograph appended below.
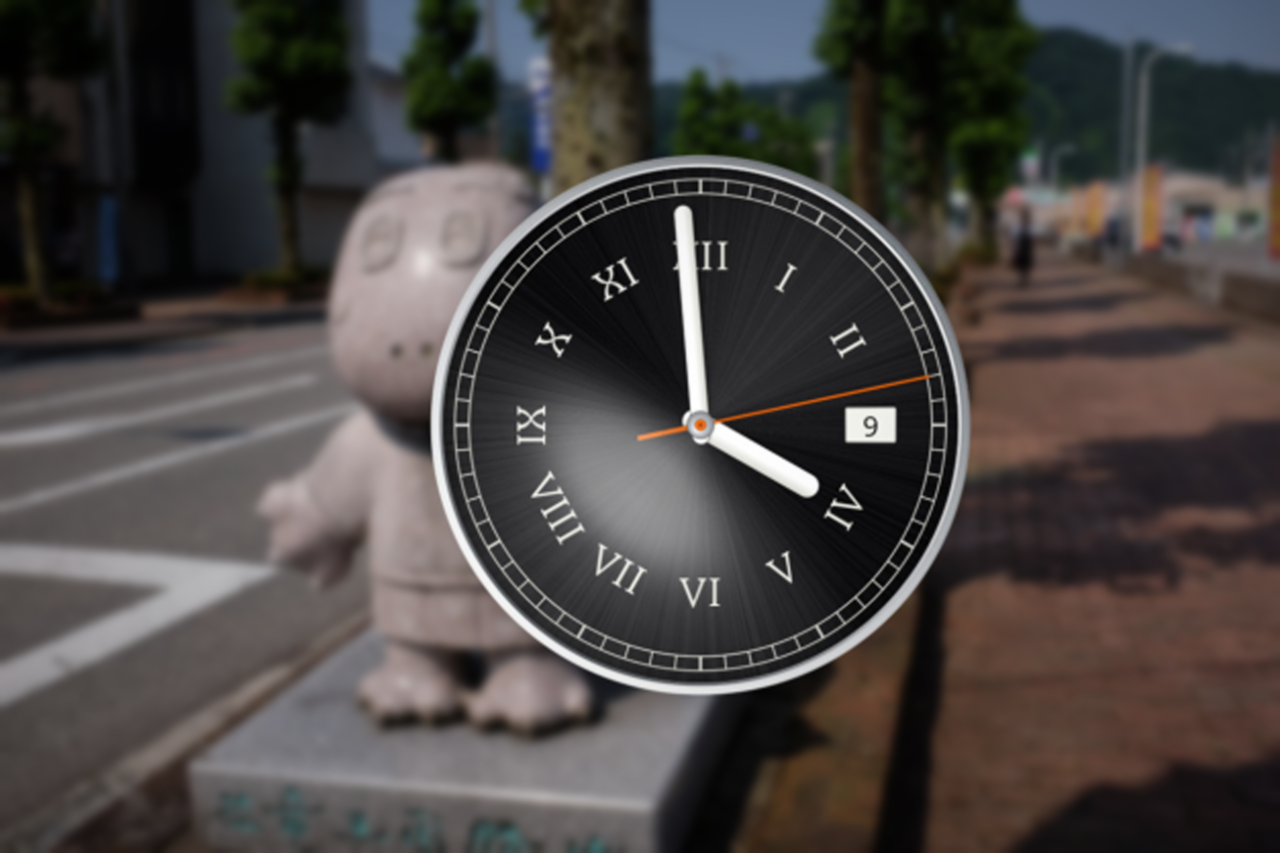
3:59:13
